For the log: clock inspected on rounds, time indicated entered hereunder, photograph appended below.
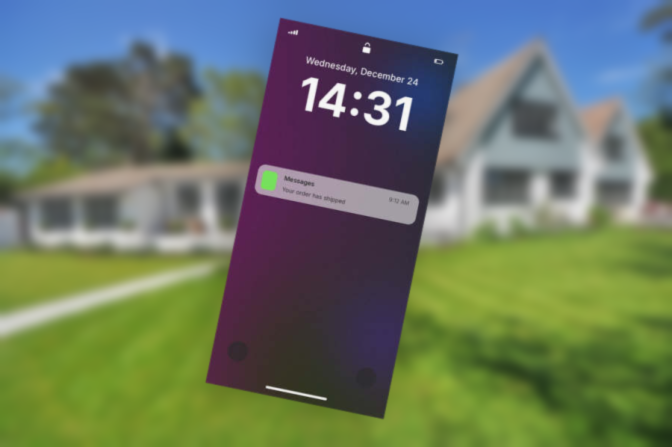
14:31
